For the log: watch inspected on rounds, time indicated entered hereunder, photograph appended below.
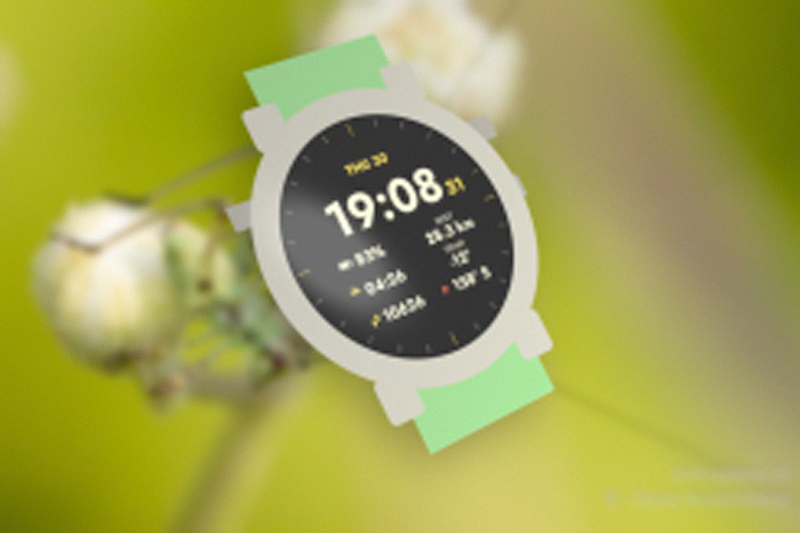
19:08
